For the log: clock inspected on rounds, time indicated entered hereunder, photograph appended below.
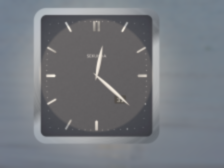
12:22
